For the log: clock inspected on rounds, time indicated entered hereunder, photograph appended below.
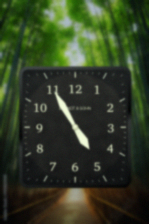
4:55
